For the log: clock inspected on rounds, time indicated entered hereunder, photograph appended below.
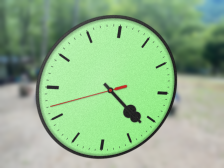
4:21:42
